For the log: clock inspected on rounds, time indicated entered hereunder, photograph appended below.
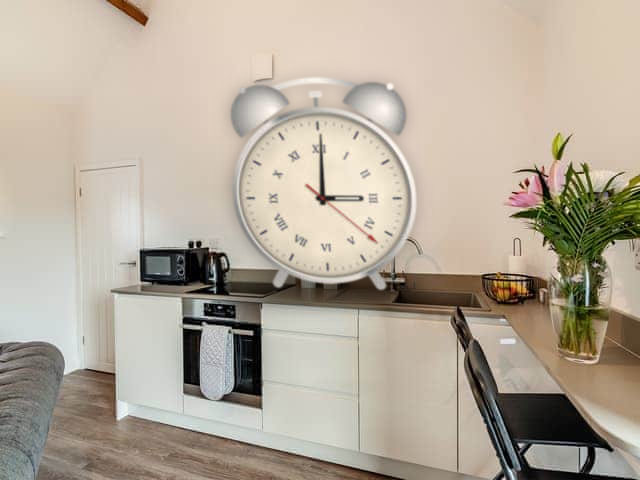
3:00:22
